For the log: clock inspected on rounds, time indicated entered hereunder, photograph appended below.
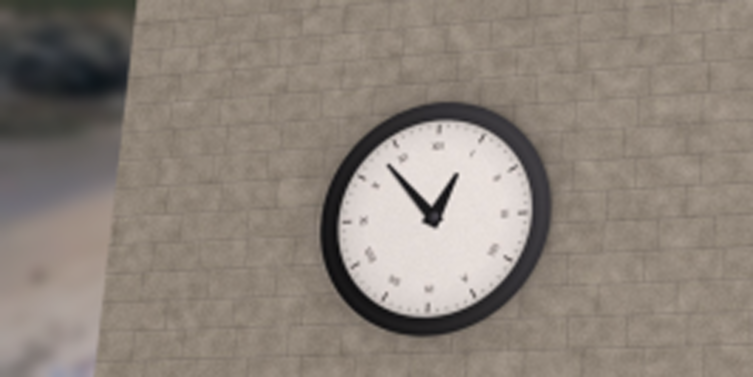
12:53
